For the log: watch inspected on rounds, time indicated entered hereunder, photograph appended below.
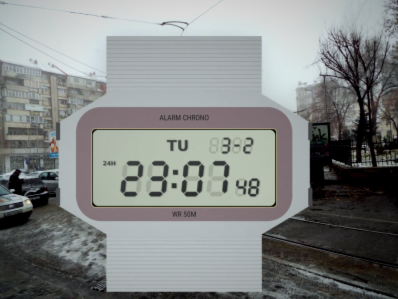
23:07:48
